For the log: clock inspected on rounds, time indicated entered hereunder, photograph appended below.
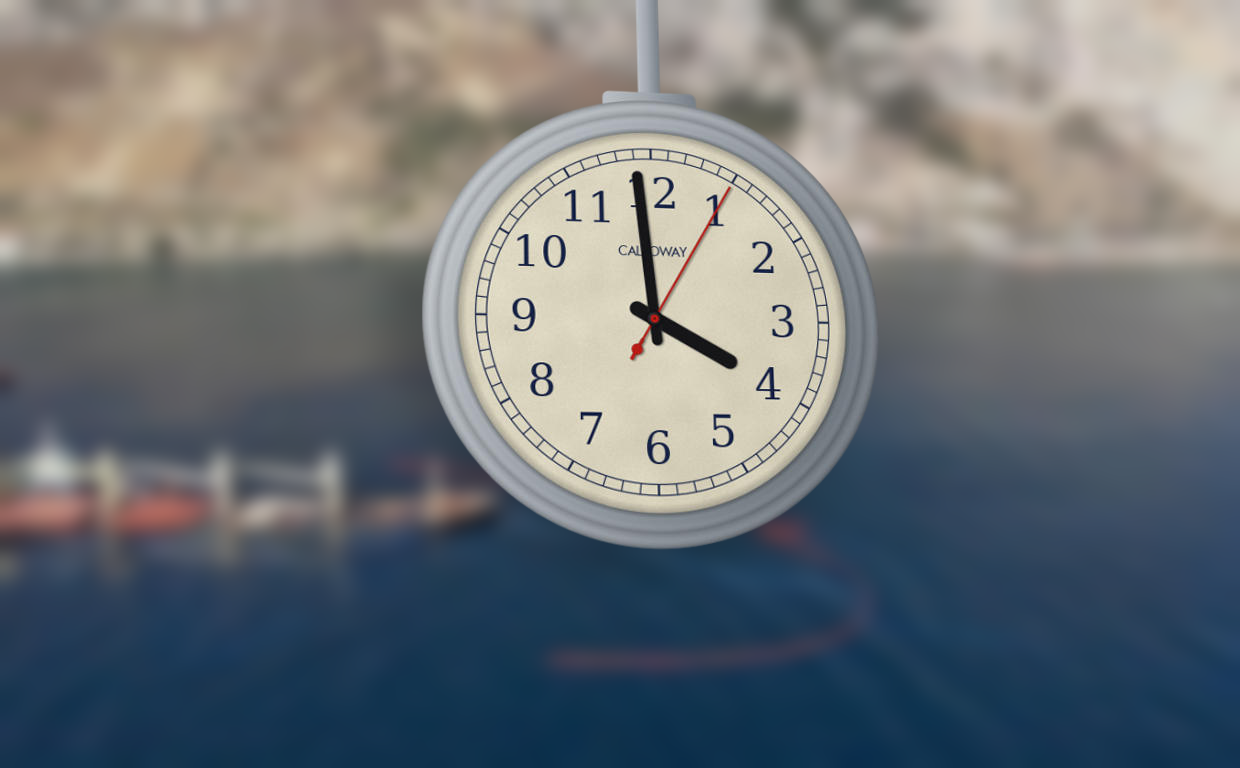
3:59:05
